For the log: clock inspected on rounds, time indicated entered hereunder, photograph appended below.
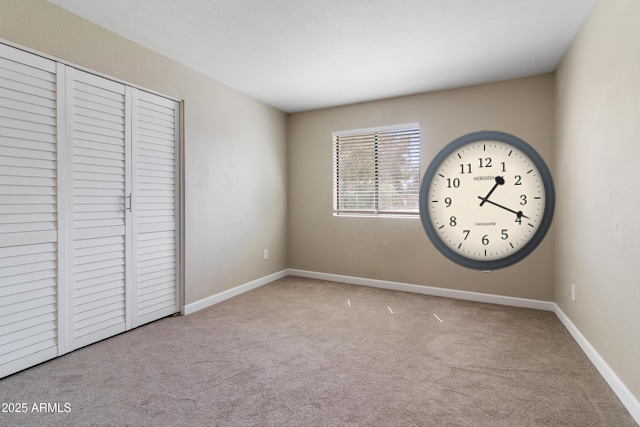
1:19
